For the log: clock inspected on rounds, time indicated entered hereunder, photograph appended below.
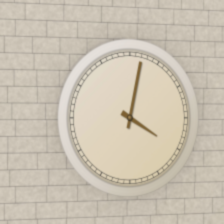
4:02
